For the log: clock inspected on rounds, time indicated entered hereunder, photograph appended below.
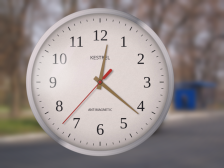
12:21:37
